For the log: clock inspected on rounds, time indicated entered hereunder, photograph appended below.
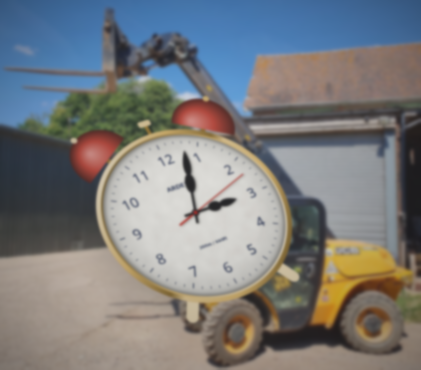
3:03:12
